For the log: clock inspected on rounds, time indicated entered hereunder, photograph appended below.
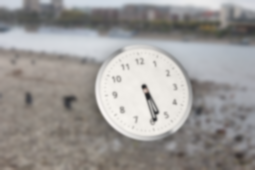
5:29
